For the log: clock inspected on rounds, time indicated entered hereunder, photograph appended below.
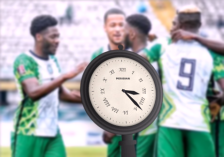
3:23
